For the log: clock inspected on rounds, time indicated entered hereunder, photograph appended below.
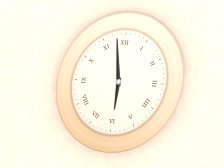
5:58
